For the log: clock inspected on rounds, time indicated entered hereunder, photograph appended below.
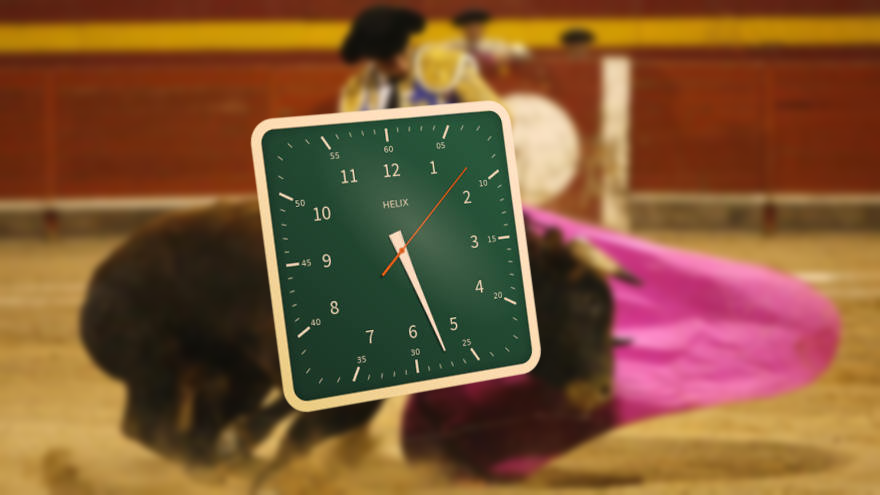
5:27:08
